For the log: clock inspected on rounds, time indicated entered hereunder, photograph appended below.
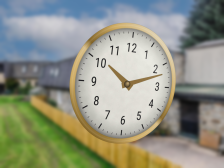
10:12
